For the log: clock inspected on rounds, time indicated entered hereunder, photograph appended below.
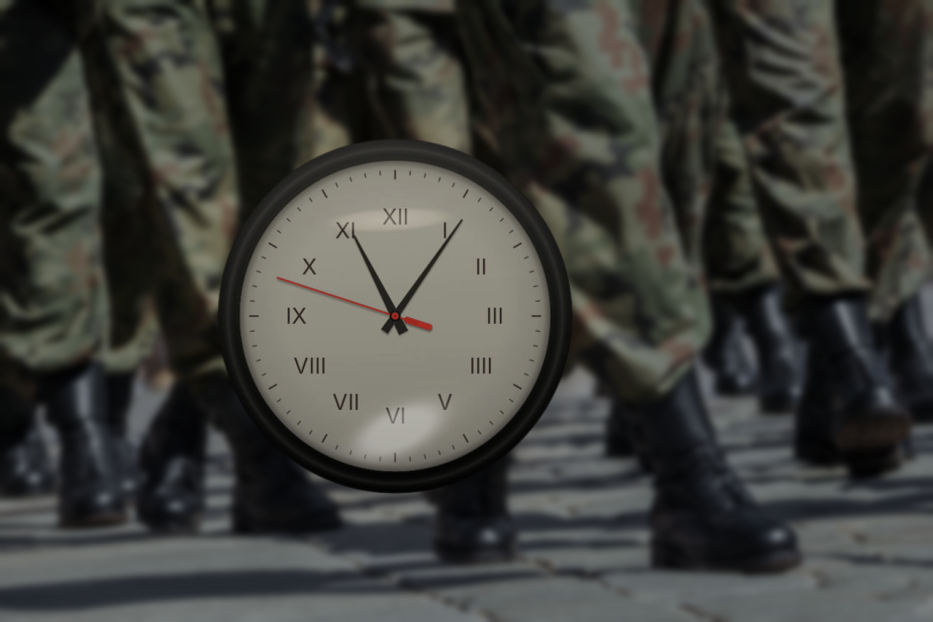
11:05:48
